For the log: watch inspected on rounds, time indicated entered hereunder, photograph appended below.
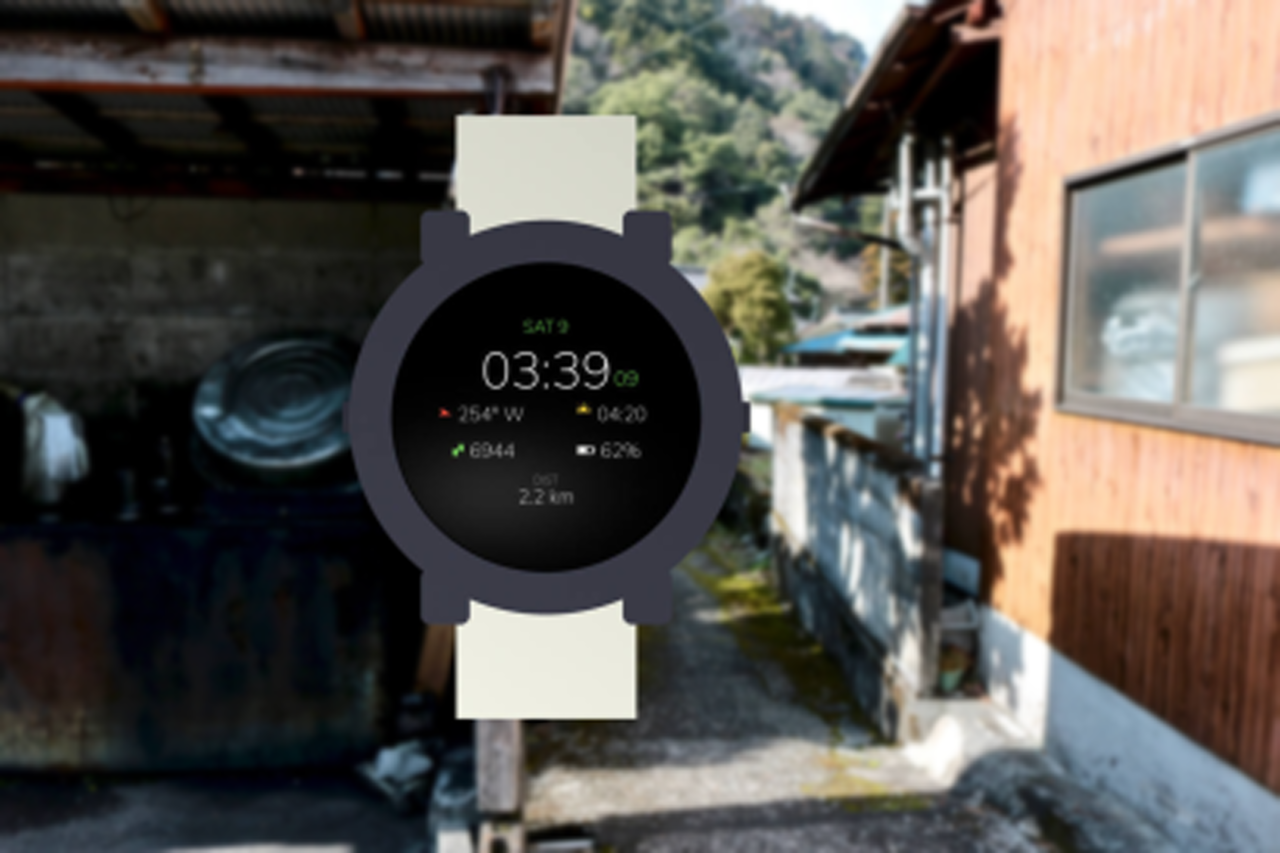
3:39
